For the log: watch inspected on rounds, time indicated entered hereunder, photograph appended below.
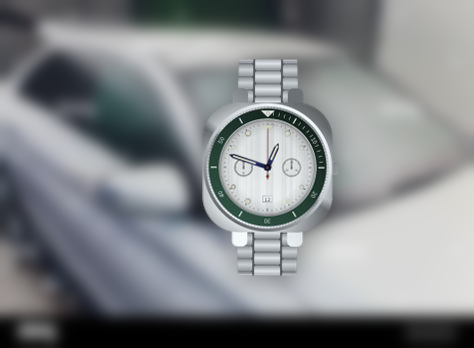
12:48
